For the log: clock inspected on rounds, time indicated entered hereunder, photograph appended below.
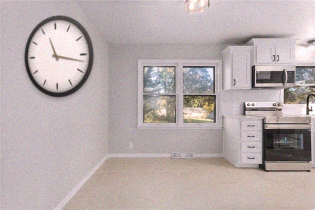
11:17
